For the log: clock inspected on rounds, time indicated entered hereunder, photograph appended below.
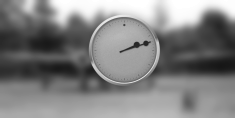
2:12
